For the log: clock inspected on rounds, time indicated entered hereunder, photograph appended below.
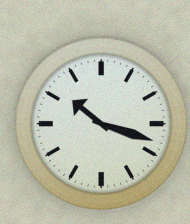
10:18
